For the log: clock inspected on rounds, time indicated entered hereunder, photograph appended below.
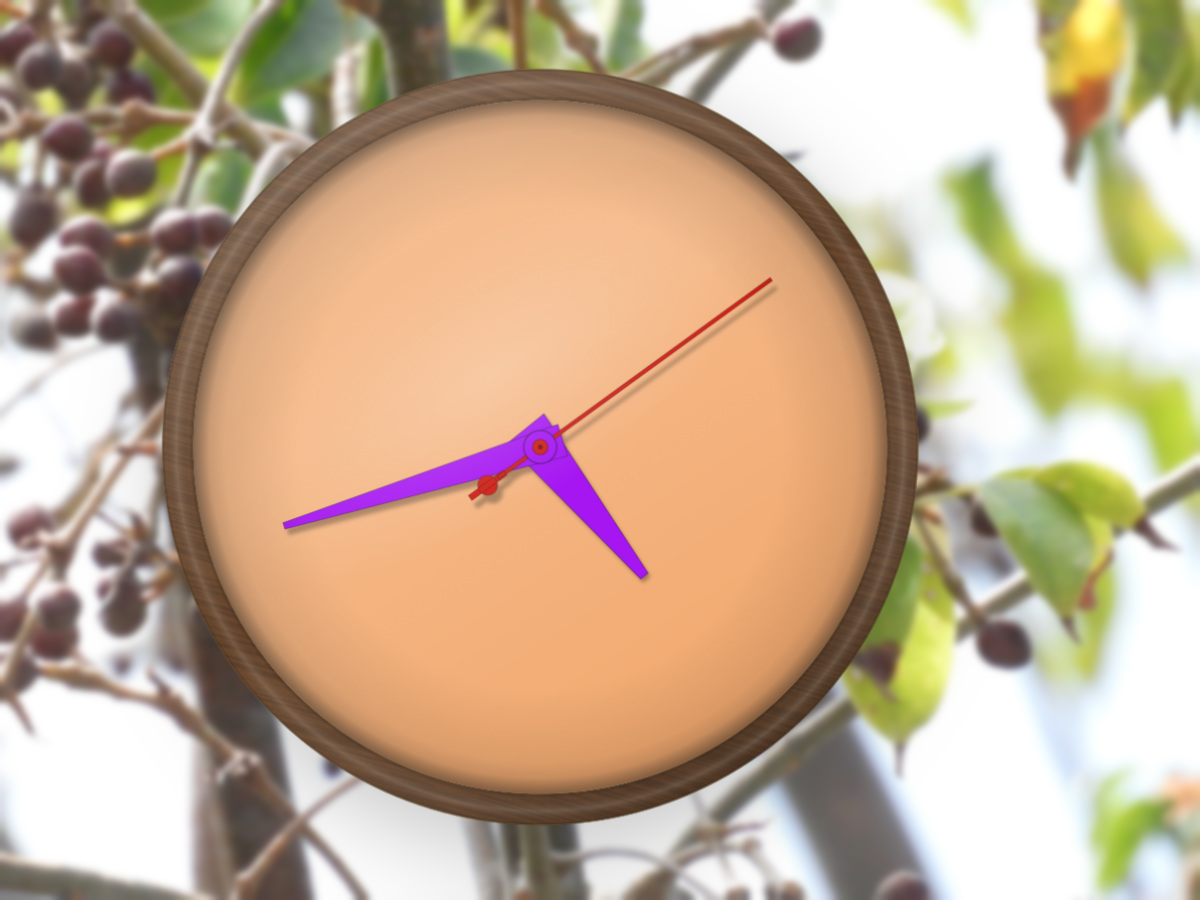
4:42:09
